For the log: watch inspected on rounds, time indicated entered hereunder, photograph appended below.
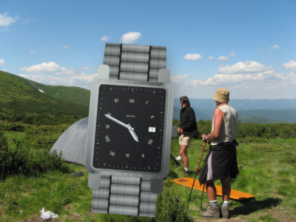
4:49
